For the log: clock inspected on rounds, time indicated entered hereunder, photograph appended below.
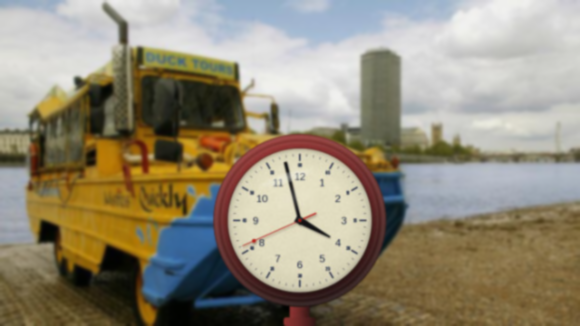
3:57:41
